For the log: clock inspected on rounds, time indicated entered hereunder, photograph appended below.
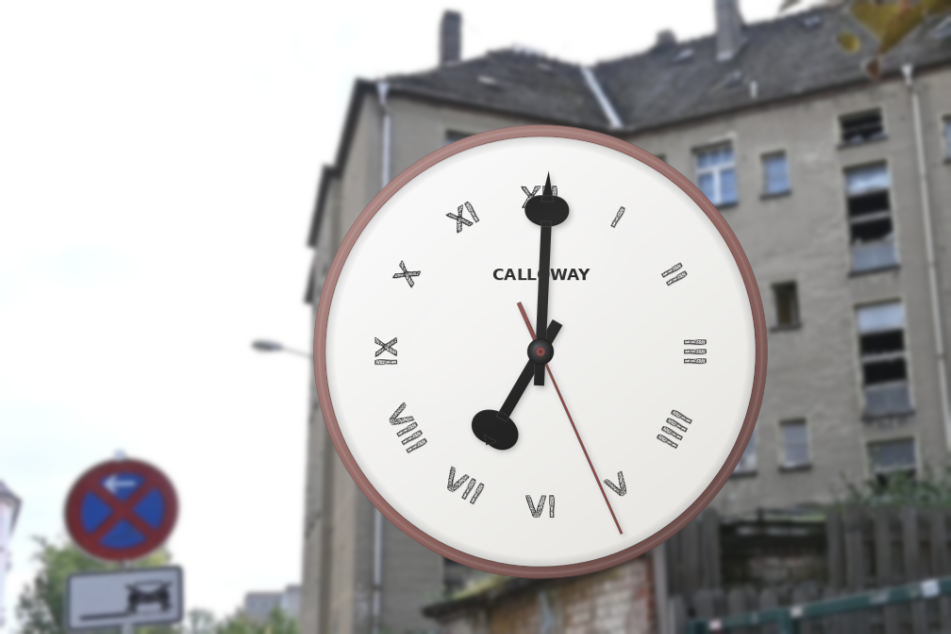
7:00:26
